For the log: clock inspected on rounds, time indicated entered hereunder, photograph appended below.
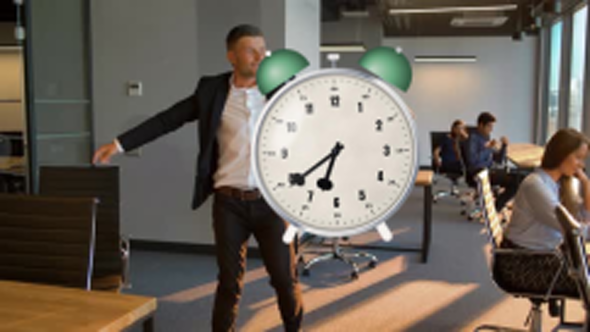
6:39
